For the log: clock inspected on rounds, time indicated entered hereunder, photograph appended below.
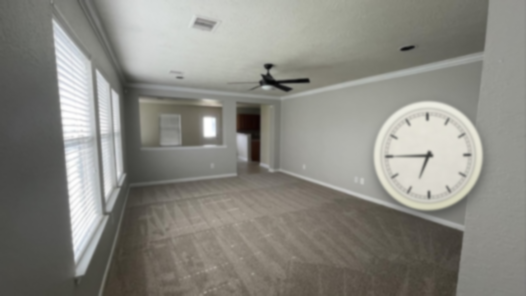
6:45
